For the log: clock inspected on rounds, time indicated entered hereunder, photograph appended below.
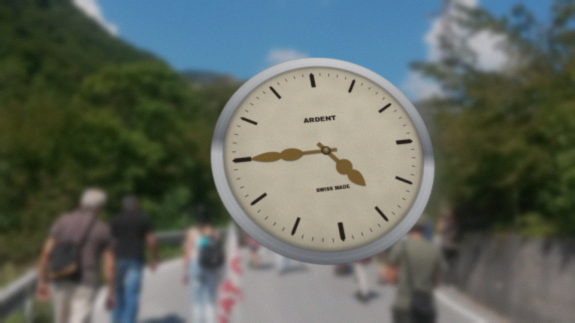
4:45
